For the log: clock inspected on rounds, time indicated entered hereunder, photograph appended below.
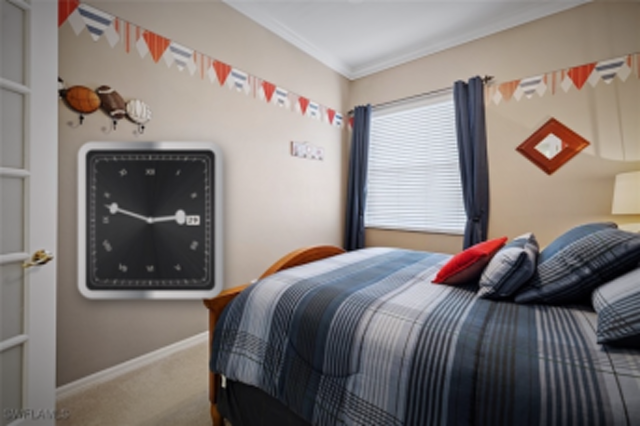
2:48
